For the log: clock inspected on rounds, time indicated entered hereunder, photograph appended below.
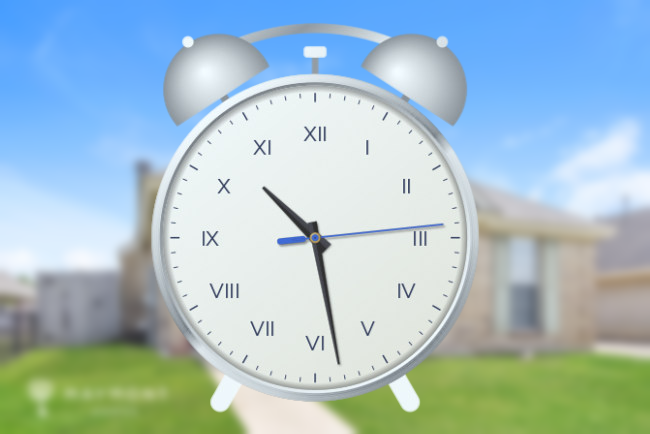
10:28:14
